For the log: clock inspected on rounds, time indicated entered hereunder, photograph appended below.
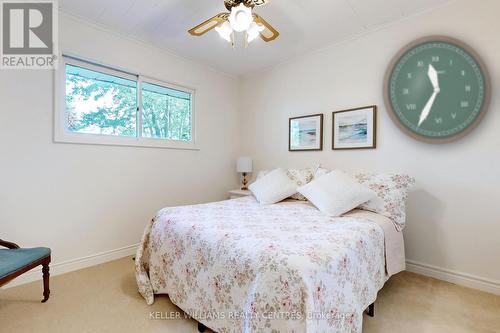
11:35
